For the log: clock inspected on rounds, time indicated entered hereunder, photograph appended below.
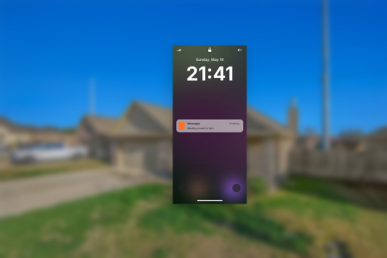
21:41
